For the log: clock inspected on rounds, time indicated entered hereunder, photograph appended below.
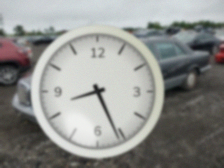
8:26
